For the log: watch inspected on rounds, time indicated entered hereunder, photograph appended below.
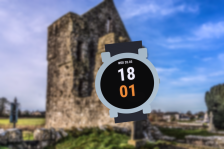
18:01
